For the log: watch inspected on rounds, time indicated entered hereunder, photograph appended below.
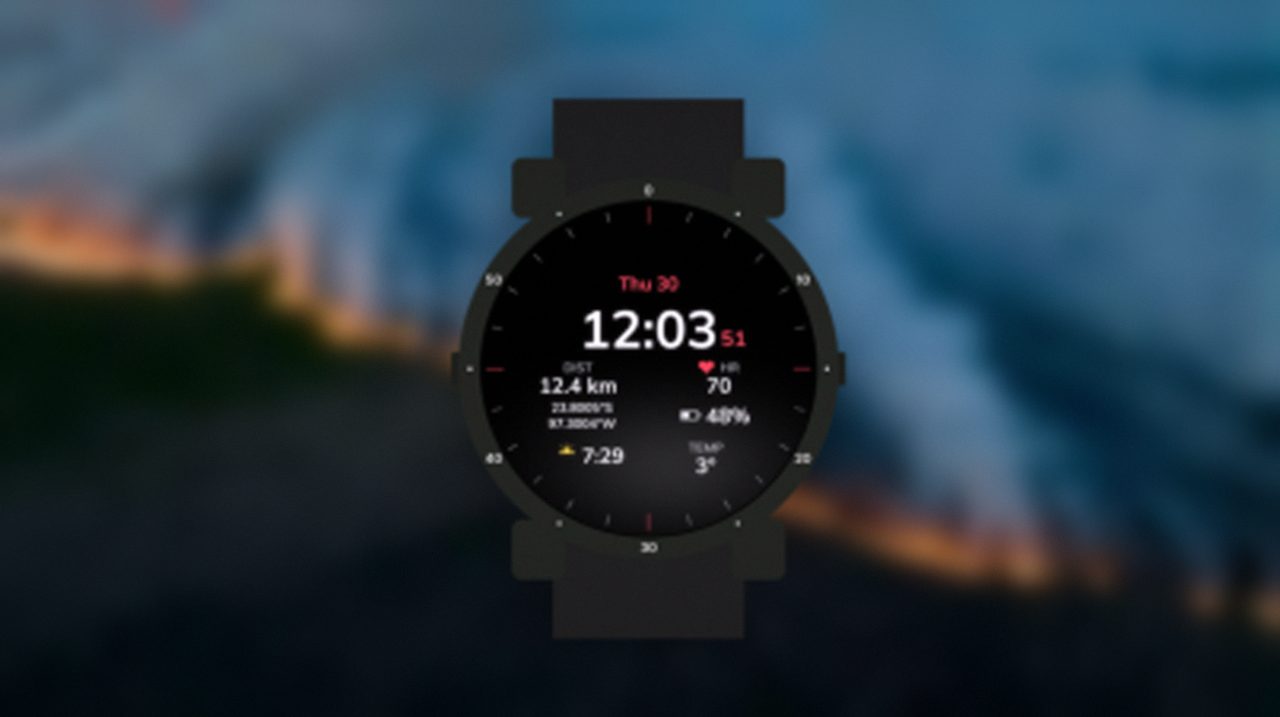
12:03
